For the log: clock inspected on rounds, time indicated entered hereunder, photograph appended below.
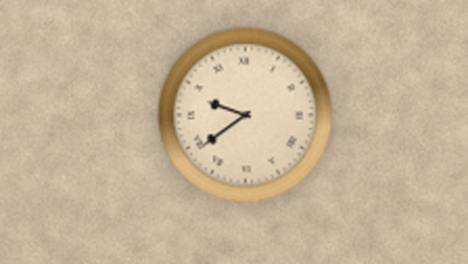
9:39
